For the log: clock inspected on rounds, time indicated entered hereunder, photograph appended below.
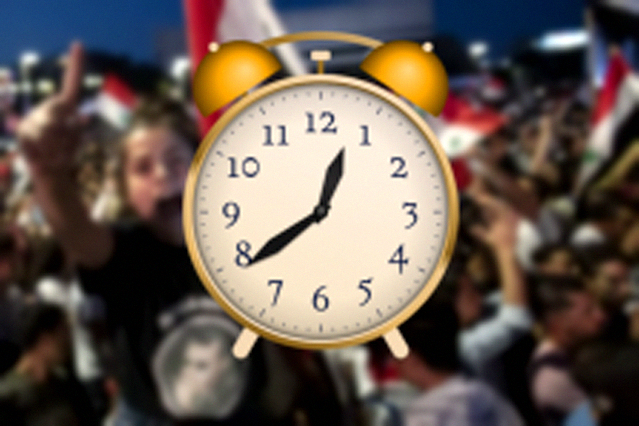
12:39
